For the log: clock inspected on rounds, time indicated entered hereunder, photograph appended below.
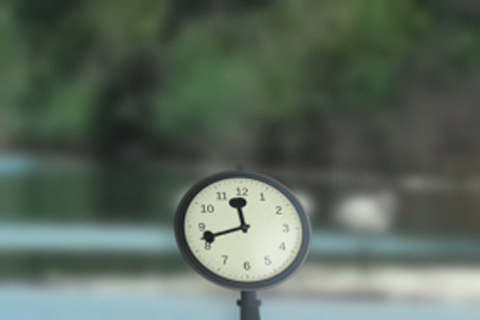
11:42
